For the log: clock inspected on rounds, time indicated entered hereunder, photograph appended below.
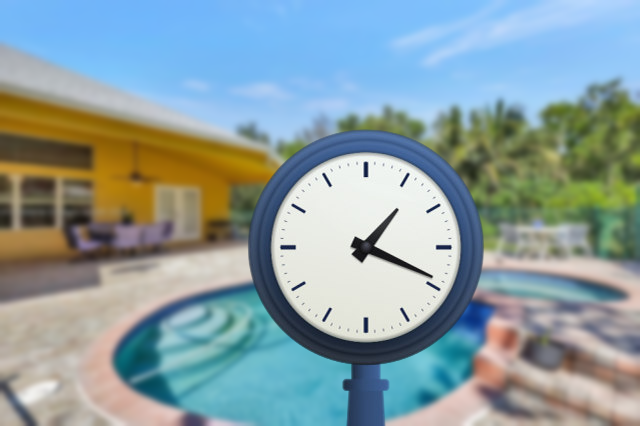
1:19
